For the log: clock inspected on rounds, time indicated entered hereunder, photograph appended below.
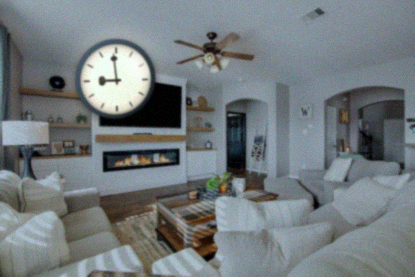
8:59
